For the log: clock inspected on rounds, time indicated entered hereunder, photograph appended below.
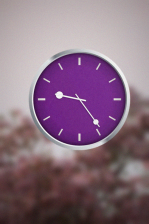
9:24
